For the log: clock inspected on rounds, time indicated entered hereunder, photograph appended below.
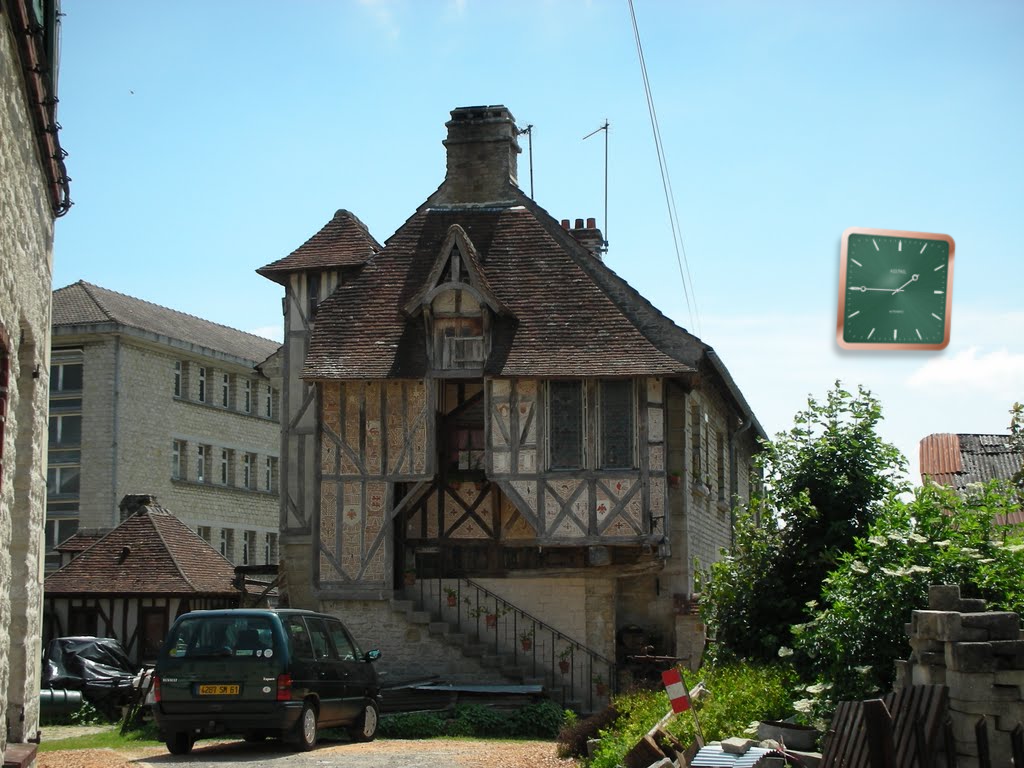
1:45
